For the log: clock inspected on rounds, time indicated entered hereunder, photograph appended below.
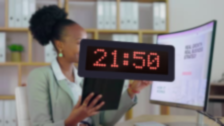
21:50
